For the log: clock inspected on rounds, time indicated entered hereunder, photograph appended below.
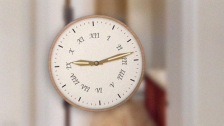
9:13
